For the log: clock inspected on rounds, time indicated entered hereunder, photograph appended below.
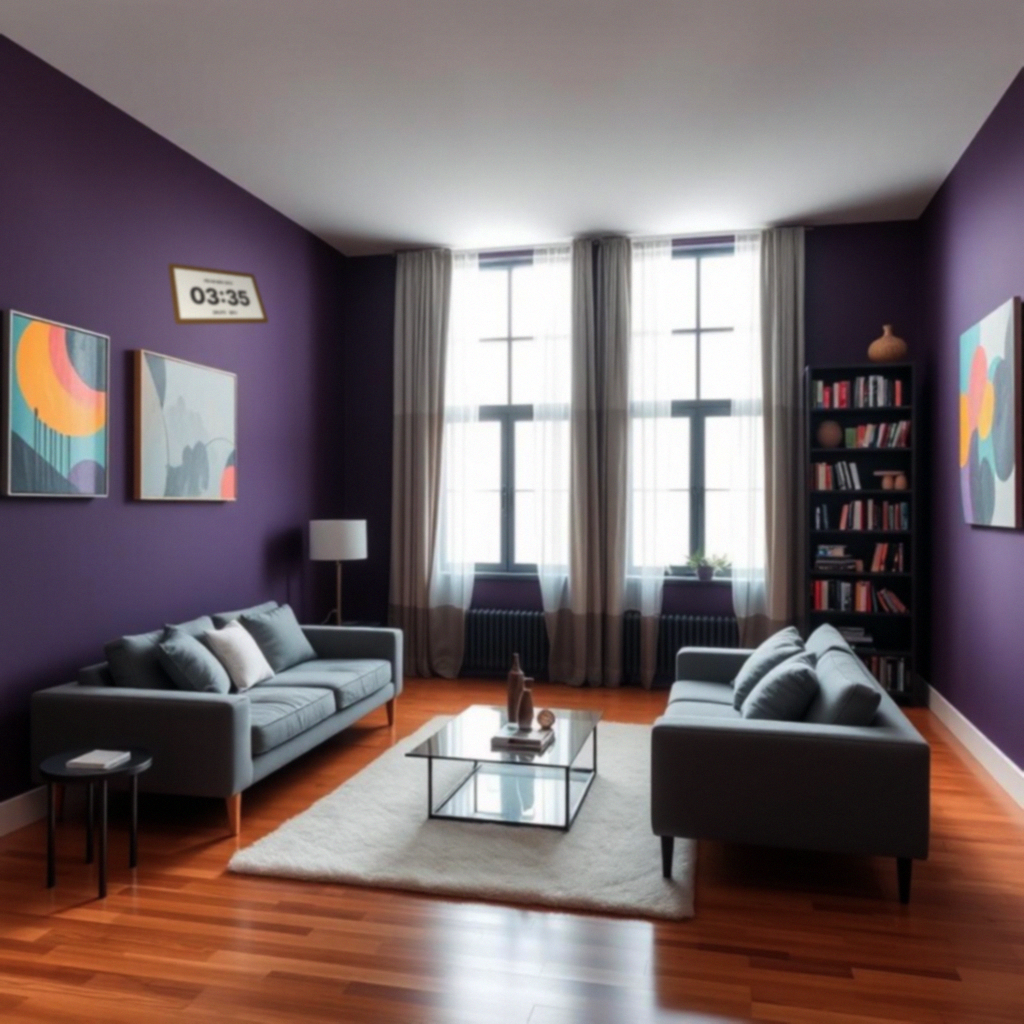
3:35
